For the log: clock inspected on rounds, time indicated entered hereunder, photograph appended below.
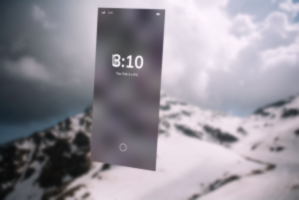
3:10
